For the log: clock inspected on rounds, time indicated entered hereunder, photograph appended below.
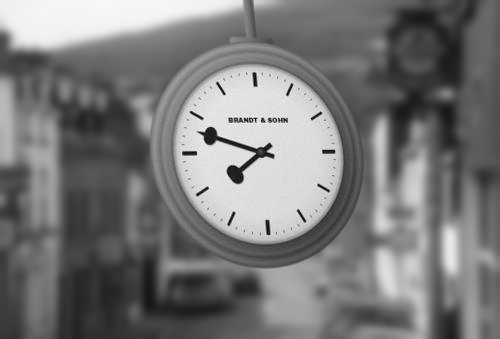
7:48
